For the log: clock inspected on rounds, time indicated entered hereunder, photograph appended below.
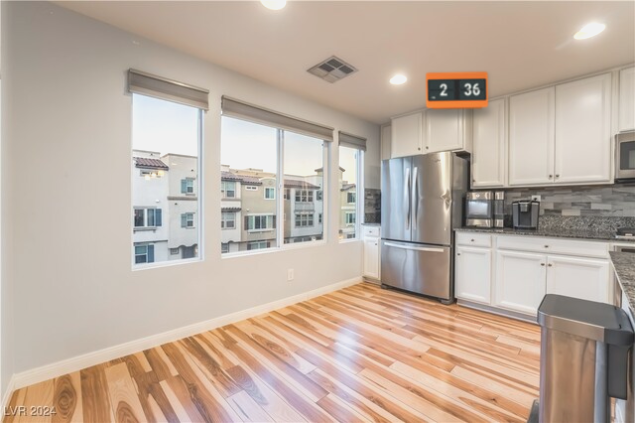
2:36
